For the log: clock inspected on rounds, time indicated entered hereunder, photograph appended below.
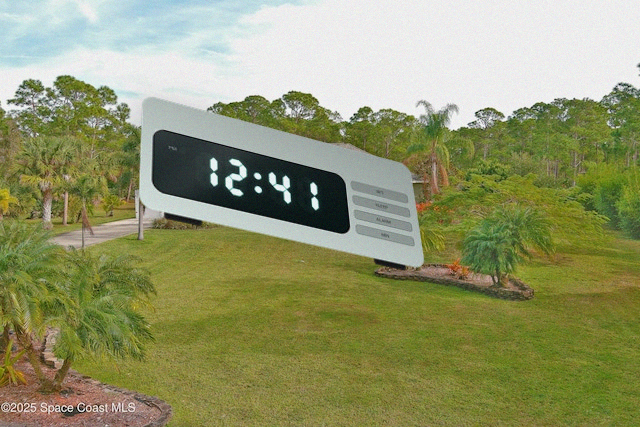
12:41
